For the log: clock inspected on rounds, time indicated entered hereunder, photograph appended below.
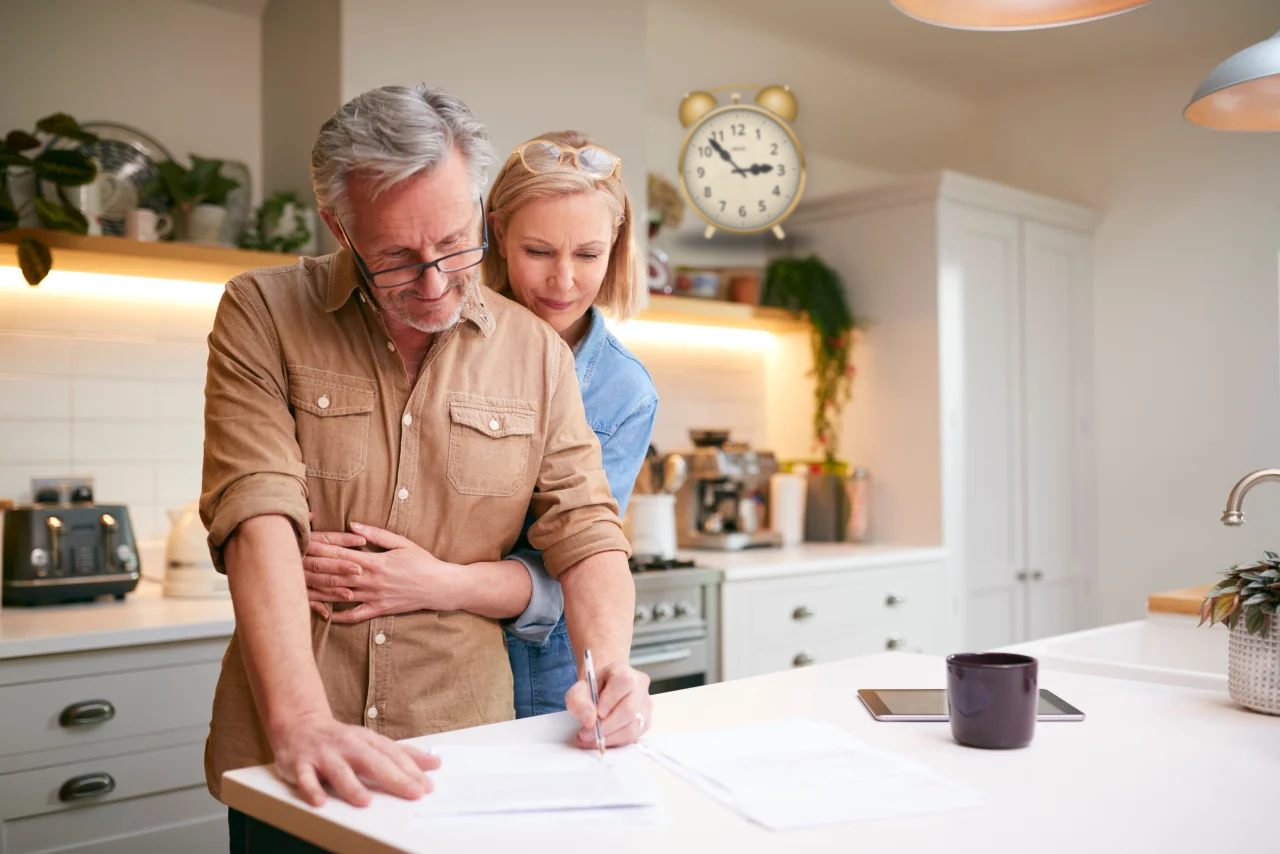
2:53
